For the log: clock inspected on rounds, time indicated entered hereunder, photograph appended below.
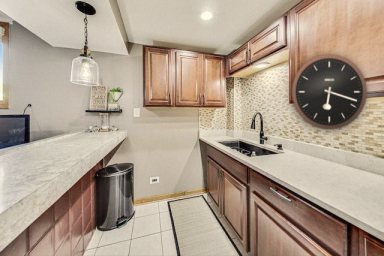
6:18
